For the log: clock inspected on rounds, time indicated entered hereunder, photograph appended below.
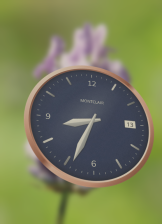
8:34
